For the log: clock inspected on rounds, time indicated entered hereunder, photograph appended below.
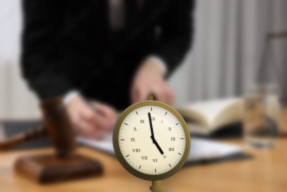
4:59
